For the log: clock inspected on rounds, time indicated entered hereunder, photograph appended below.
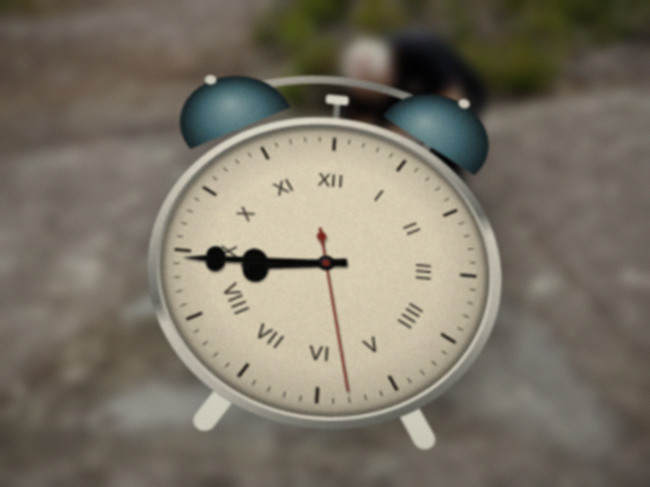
8:44:28
